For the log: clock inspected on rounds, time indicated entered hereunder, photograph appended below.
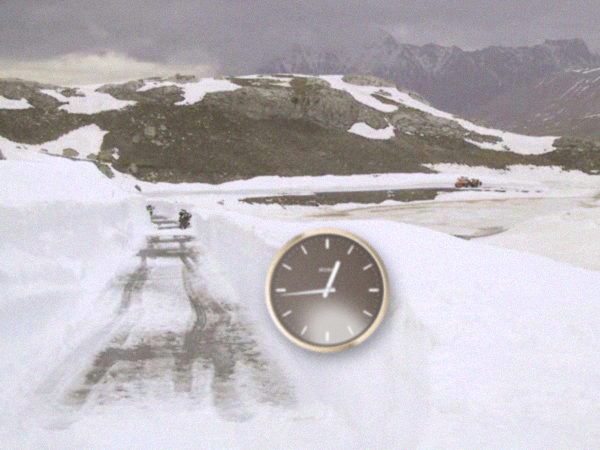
12:44
